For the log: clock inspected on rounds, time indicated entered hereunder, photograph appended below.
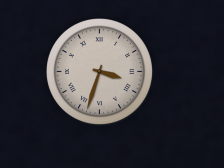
3:33
